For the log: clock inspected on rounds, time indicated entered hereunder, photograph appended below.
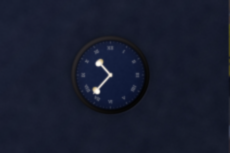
10:37
